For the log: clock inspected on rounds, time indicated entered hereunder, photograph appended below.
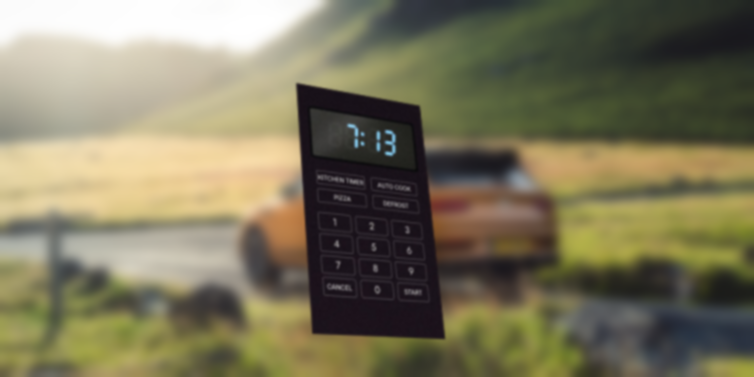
7:13
